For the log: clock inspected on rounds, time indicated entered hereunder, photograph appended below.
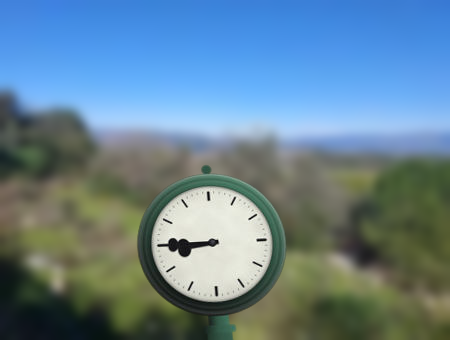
8:45
